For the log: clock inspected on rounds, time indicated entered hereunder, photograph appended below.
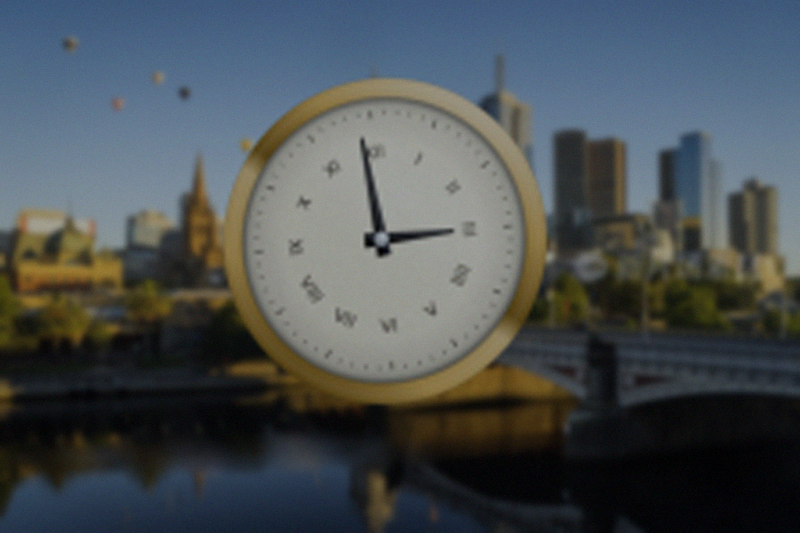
2:59
